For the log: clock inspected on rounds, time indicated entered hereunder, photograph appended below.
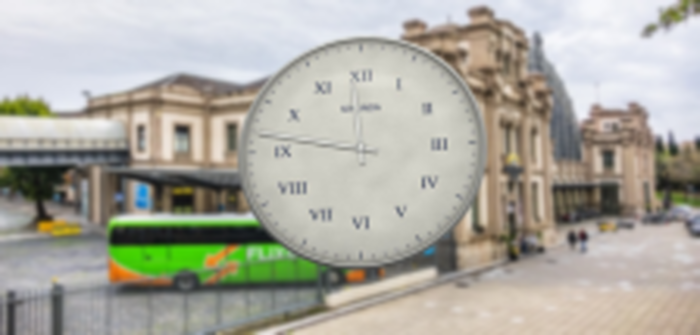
11:47
